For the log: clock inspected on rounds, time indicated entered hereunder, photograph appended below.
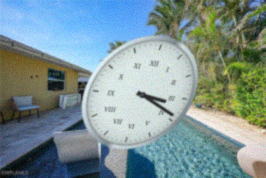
3:19
